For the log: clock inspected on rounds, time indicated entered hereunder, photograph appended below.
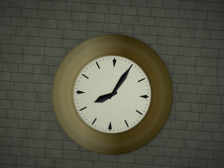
8:05
